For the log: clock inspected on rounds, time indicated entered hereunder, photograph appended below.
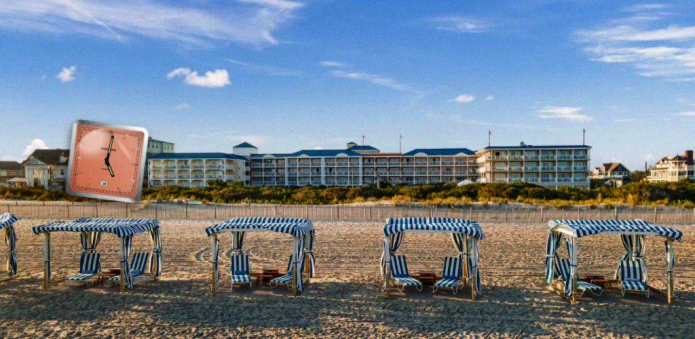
5:01
